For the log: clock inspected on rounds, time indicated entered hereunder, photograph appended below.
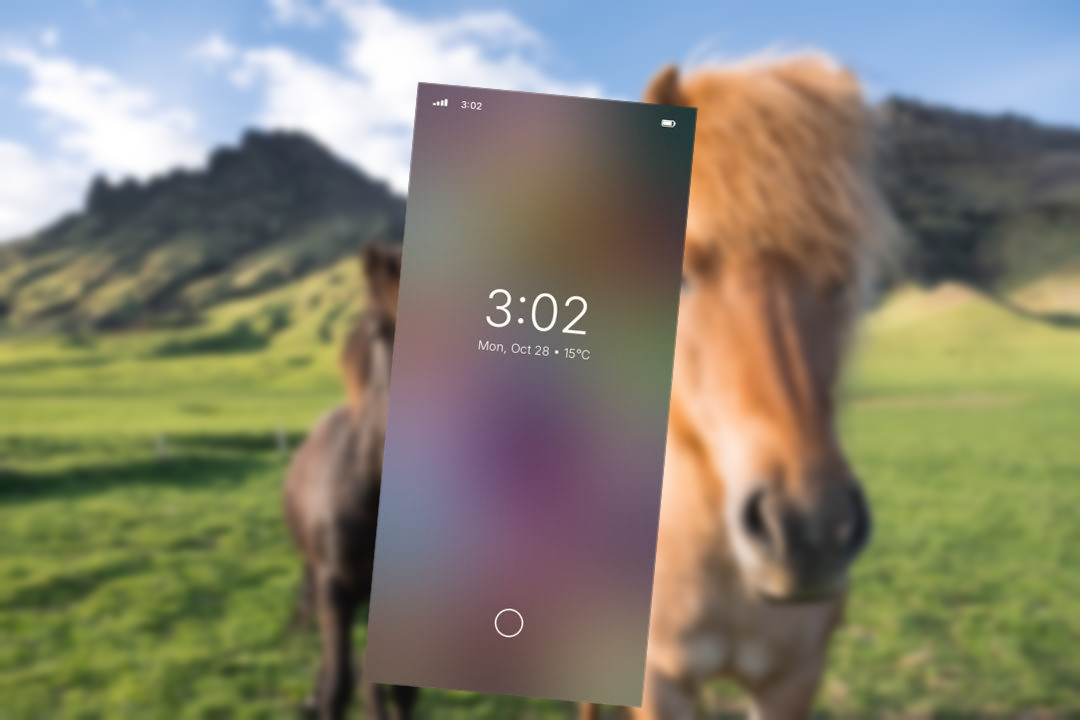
3:02
